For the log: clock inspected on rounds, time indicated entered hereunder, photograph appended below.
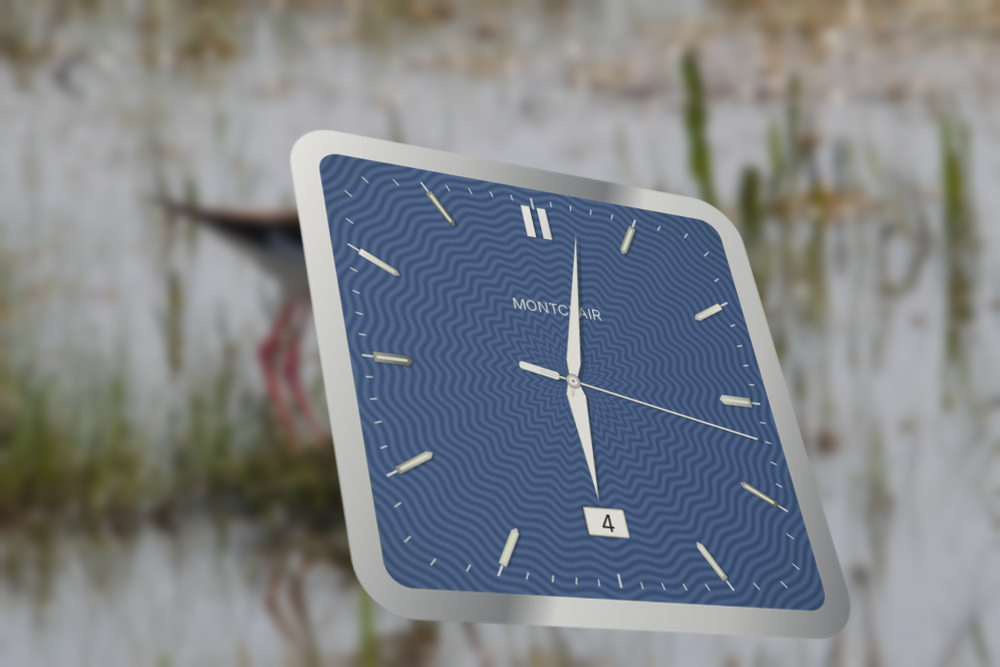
6:02:17
